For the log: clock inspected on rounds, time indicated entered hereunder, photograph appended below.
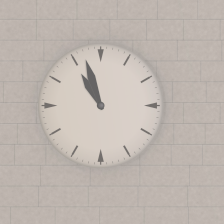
10:57
